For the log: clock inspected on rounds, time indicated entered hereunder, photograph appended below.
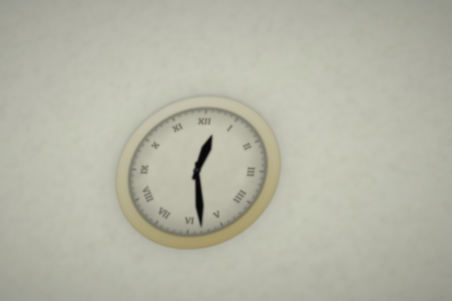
12:28
